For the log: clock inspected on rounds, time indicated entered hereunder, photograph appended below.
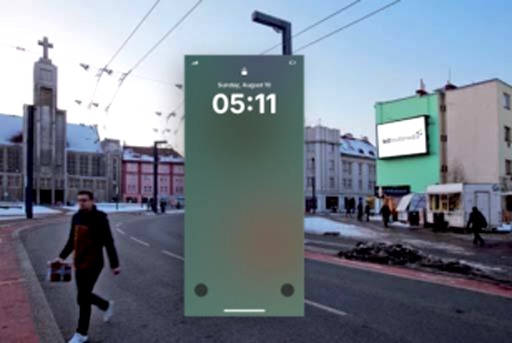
5:11
